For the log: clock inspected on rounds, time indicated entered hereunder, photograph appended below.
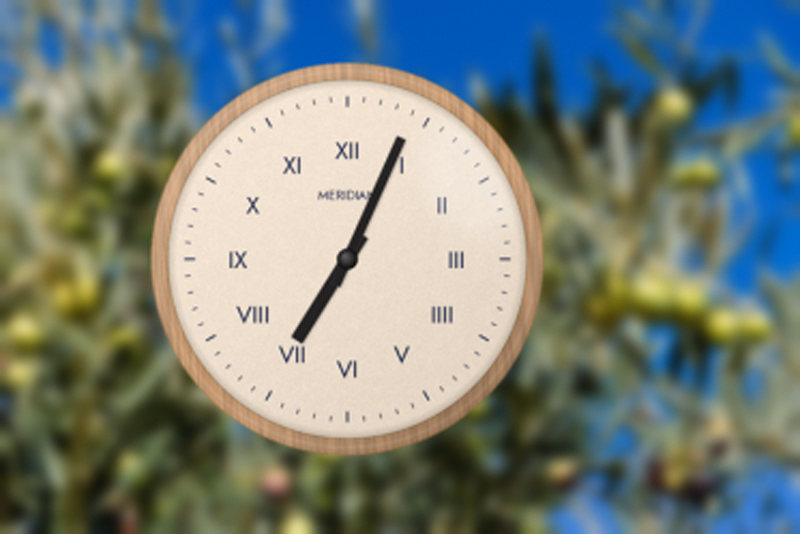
7:04
